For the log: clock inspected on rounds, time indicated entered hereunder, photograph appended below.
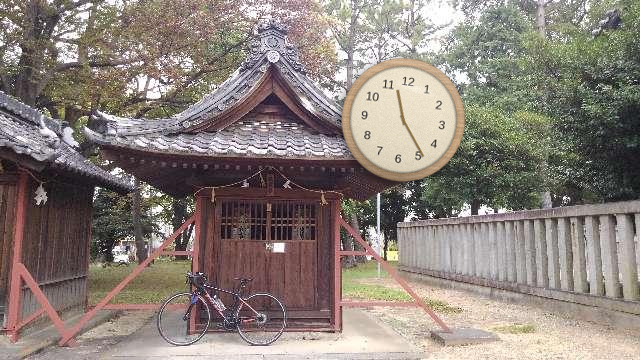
11:24
